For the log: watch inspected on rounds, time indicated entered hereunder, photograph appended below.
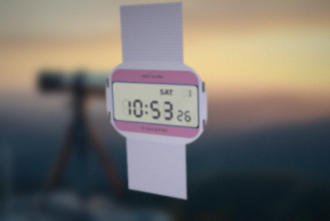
10:53:26
